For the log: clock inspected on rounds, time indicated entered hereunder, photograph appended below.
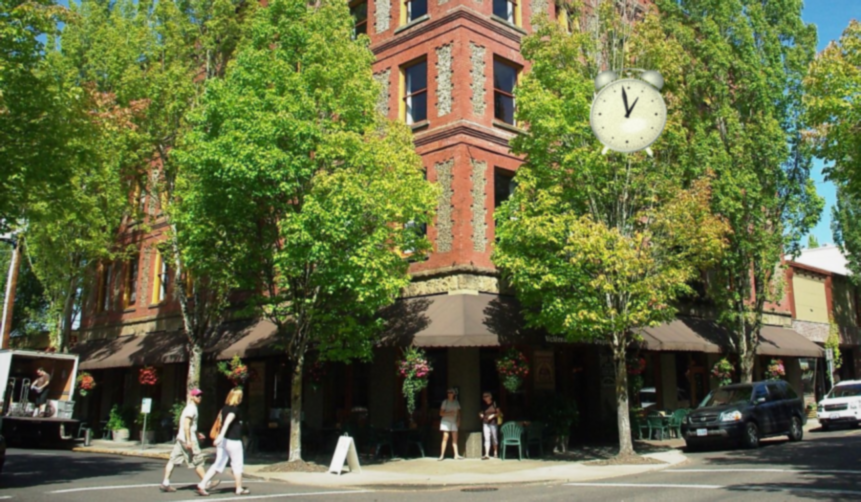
12:58
